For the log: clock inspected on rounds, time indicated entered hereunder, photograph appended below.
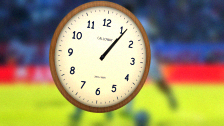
1:06
